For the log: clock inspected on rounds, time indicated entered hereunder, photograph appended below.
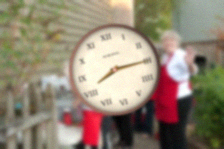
8:15
